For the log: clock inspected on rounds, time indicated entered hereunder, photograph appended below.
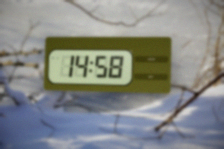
14:58
